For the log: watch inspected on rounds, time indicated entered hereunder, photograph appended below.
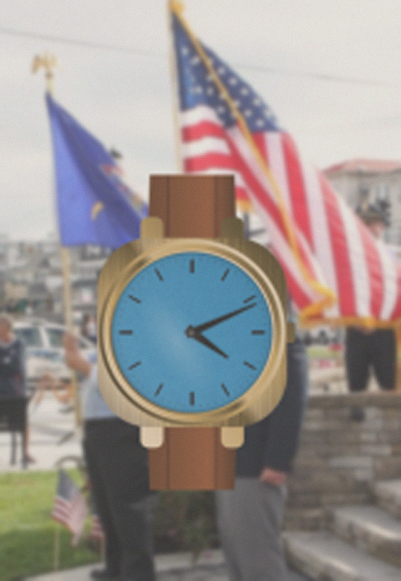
4:11
